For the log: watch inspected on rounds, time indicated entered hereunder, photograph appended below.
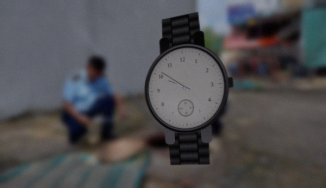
9:51
